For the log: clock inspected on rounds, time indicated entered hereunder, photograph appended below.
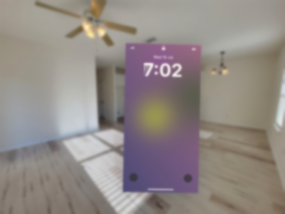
7:02
